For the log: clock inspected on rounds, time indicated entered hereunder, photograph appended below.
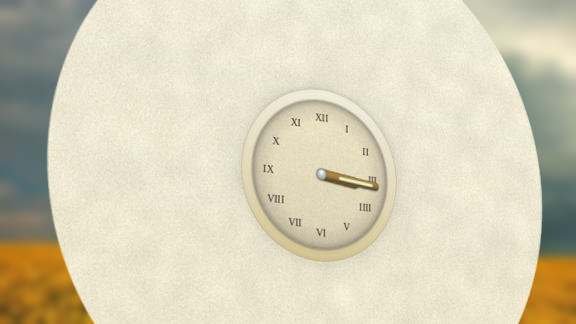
3:16
